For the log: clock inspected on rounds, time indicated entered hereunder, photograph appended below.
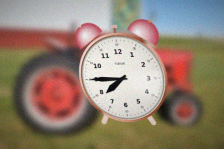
7:45
